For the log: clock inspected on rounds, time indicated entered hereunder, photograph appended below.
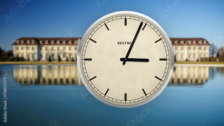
3:04
